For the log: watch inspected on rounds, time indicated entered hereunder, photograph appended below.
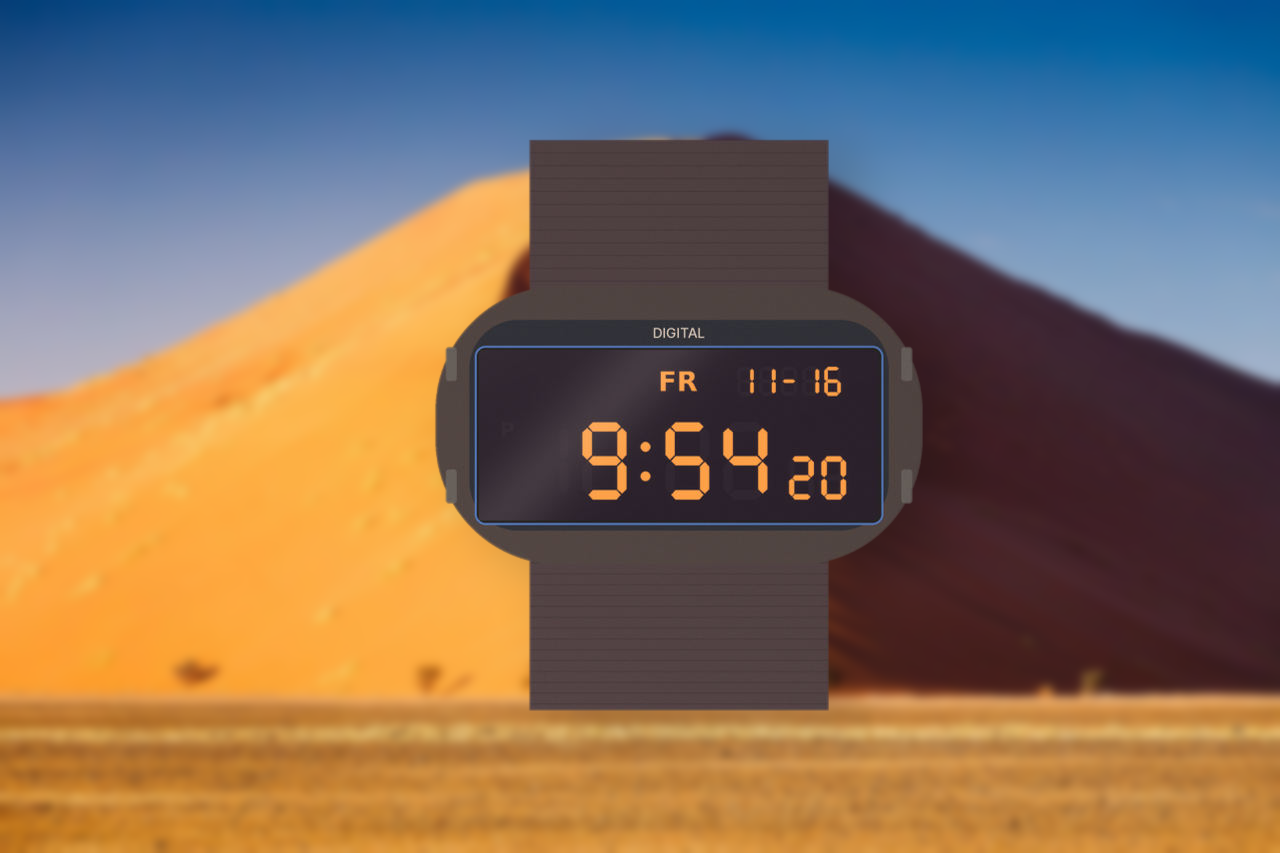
9:54:20
